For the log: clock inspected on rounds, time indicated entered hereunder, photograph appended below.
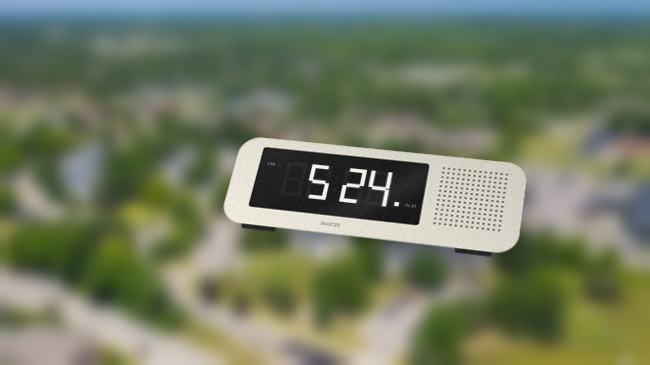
5:24
